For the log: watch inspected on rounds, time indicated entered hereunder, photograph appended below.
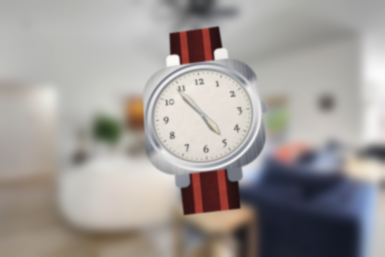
4:54
